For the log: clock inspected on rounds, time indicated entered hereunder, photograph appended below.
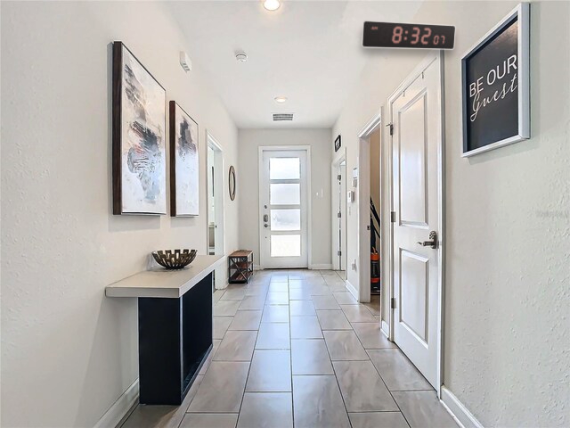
8:32:07
